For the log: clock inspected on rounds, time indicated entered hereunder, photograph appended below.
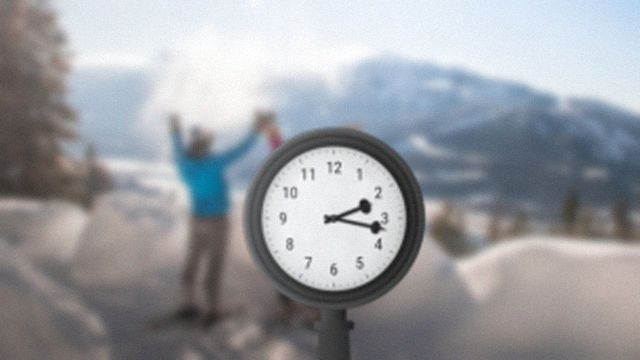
2:17
